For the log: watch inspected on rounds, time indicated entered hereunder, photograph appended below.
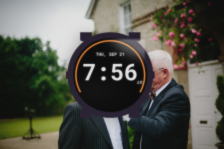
7:56
